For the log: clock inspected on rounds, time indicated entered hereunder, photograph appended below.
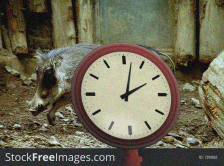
2:02
